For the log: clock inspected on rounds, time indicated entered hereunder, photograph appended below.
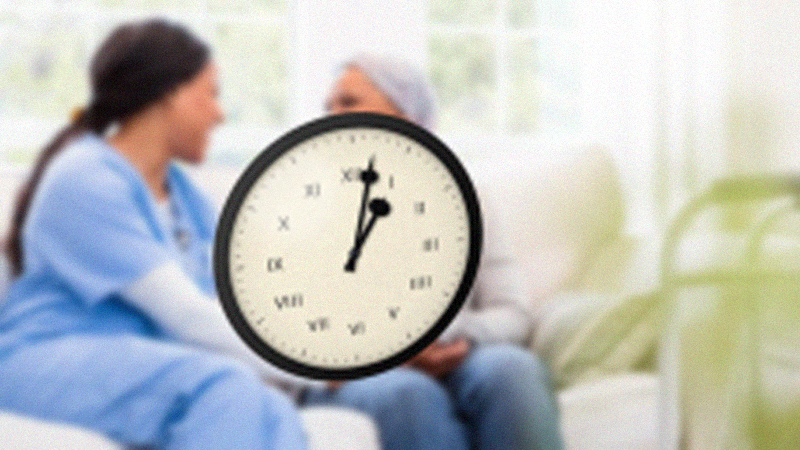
1:02
